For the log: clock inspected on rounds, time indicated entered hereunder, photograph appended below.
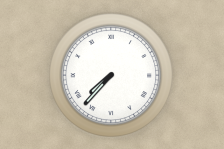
7:37
